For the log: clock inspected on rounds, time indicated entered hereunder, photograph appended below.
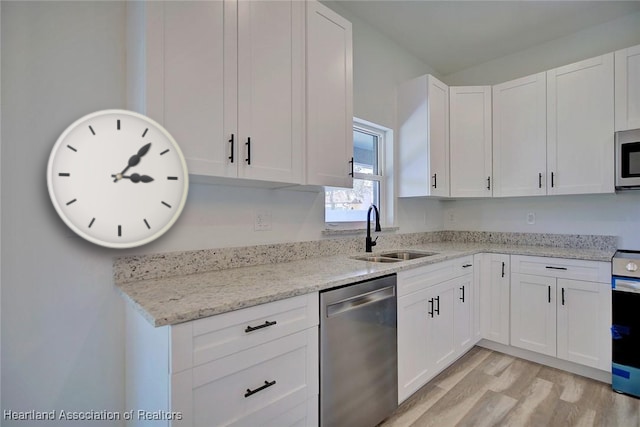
3:07
